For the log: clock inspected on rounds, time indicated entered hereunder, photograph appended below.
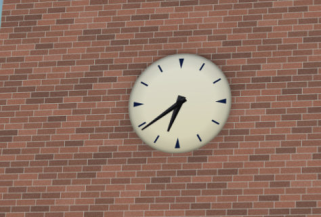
6:39
